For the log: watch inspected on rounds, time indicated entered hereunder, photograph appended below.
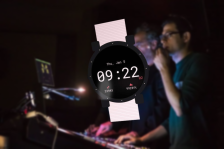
9:22
